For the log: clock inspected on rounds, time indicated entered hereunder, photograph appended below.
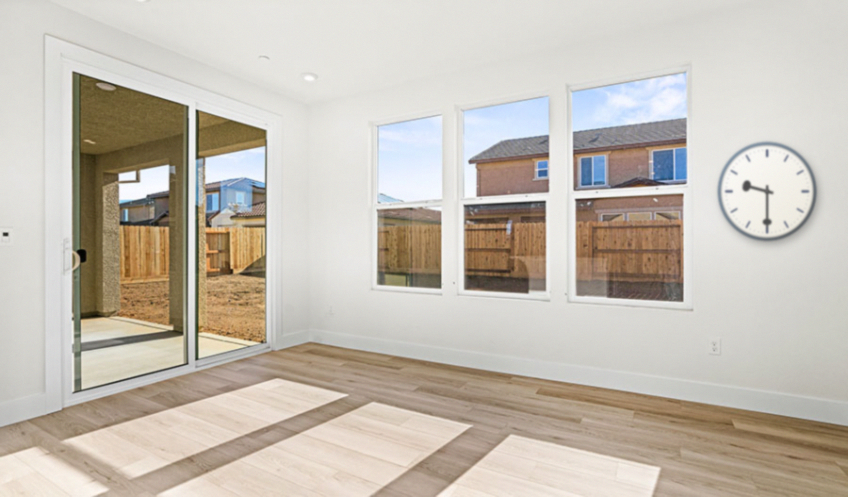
9:30
